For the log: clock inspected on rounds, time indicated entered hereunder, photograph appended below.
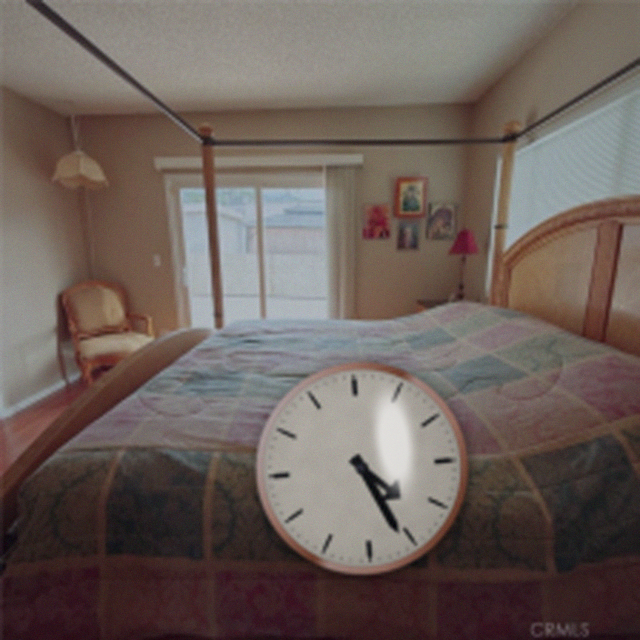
4:26
